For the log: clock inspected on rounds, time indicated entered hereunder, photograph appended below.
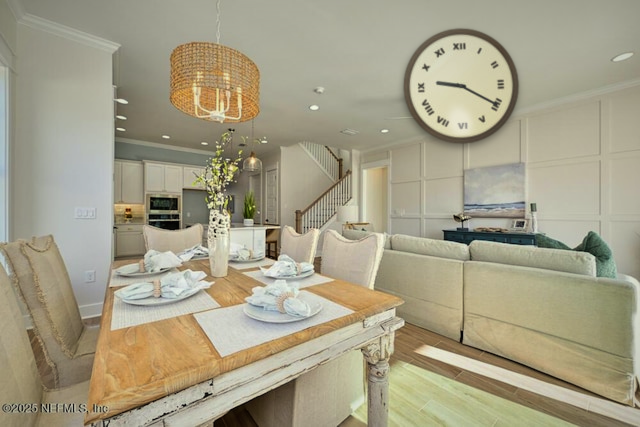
9:20
